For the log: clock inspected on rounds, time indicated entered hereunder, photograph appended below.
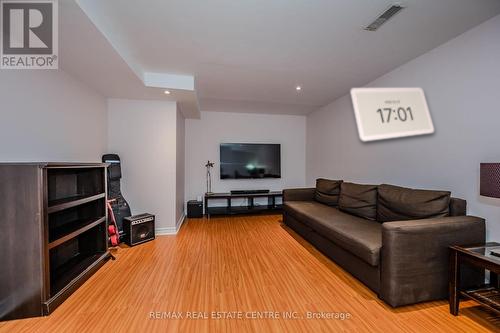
17:01
